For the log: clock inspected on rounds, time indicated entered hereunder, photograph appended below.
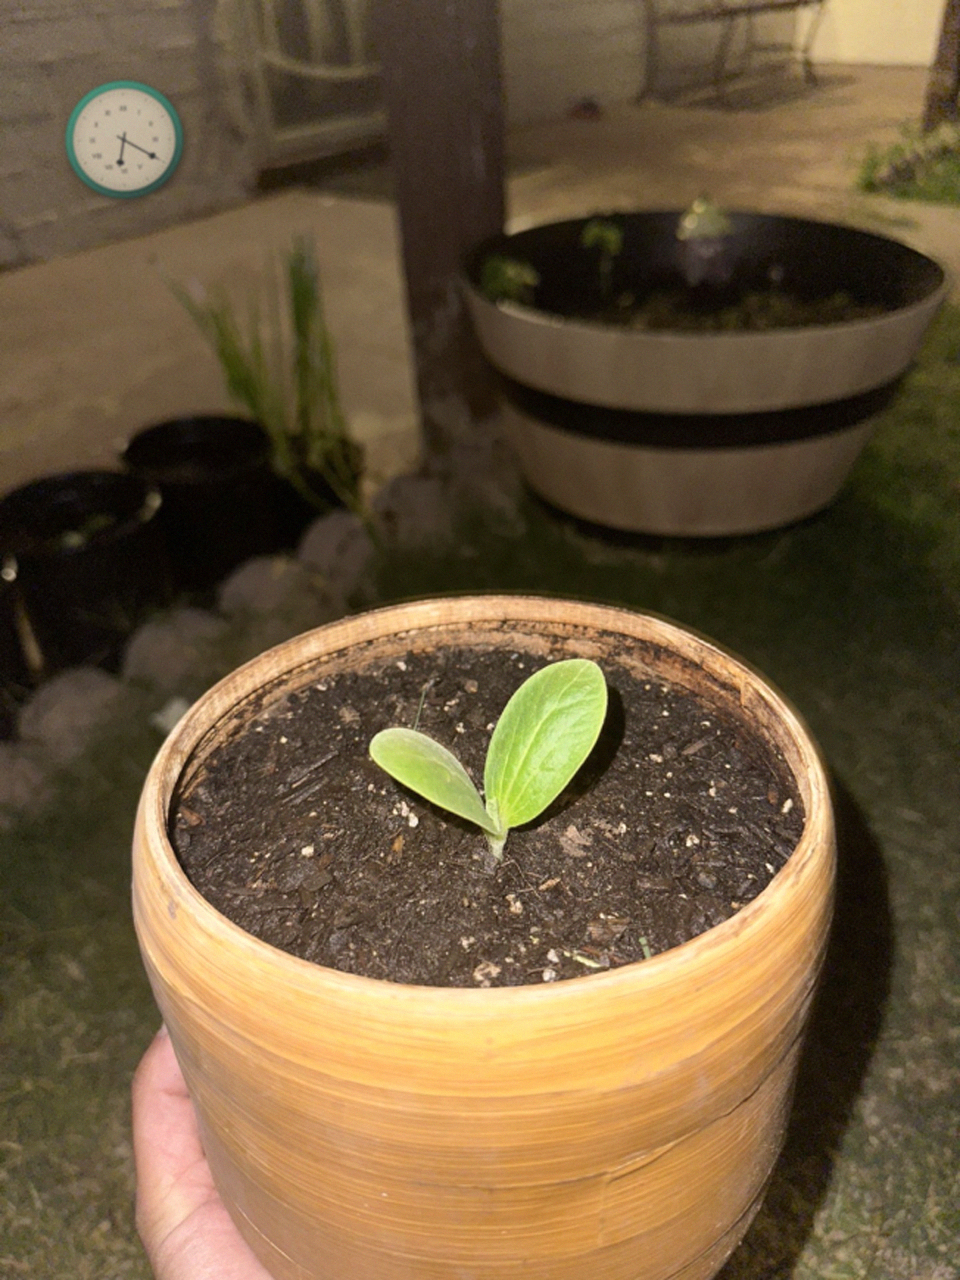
6:20
